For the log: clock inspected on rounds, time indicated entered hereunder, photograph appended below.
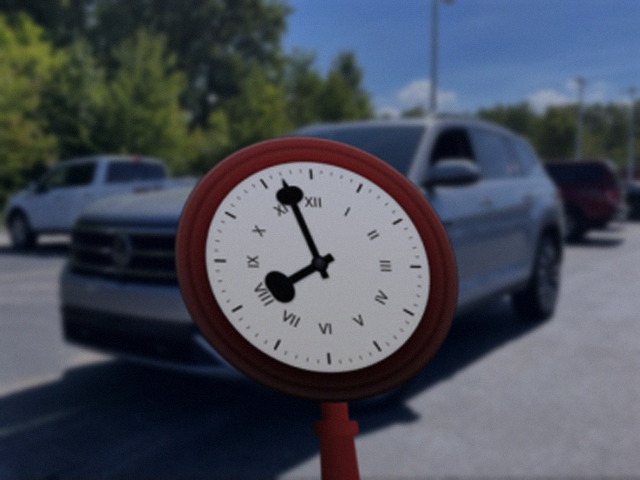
7:57
